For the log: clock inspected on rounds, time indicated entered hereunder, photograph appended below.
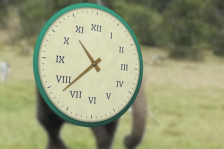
10:38
